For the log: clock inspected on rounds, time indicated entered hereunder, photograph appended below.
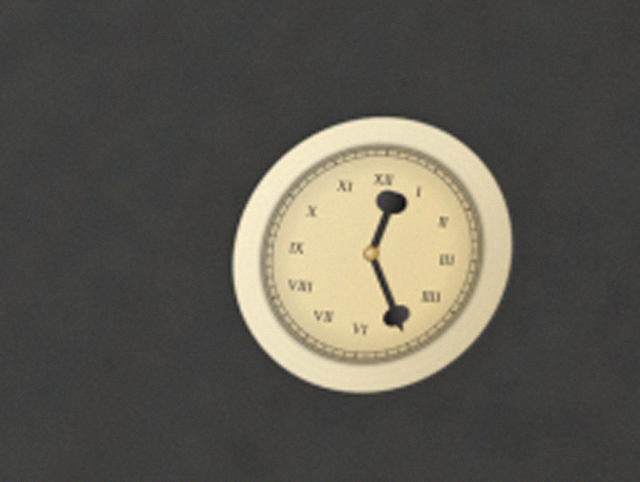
12:25
